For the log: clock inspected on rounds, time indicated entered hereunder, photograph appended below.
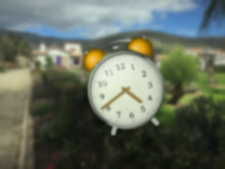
4:41
